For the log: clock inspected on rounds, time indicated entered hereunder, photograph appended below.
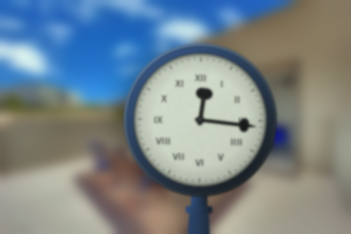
12:16
